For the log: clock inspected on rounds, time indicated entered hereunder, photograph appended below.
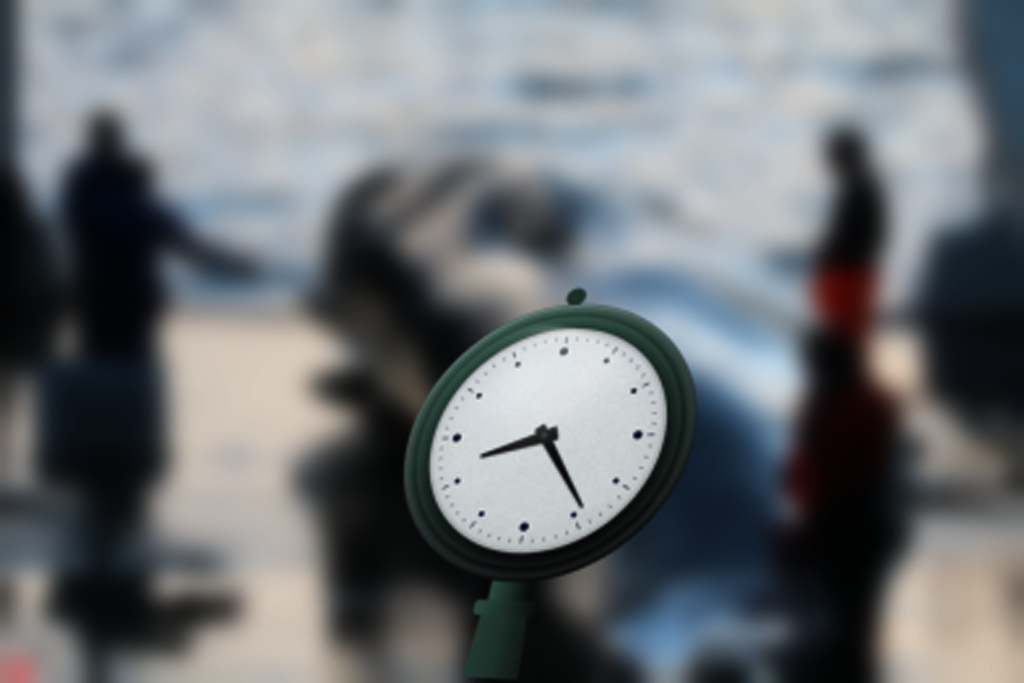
8:24
